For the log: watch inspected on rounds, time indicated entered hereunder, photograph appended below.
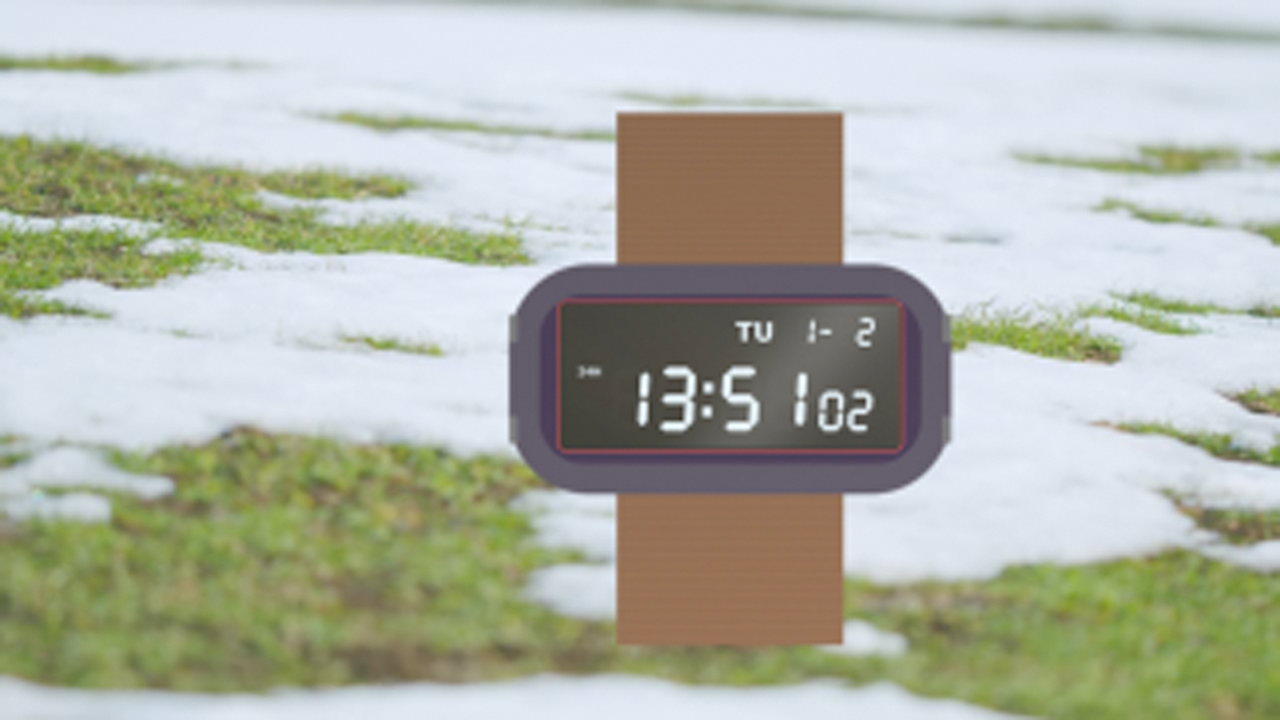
13:51:02
